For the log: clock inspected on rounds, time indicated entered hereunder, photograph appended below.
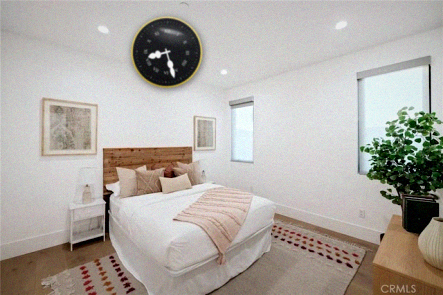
8:27
